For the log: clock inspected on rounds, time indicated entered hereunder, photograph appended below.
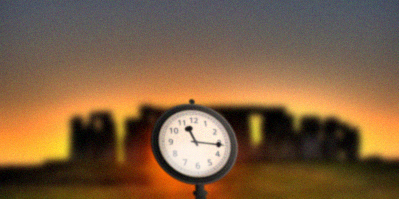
11:16
